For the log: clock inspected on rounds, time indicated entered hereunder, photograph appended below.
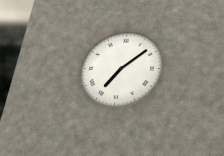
7:08
